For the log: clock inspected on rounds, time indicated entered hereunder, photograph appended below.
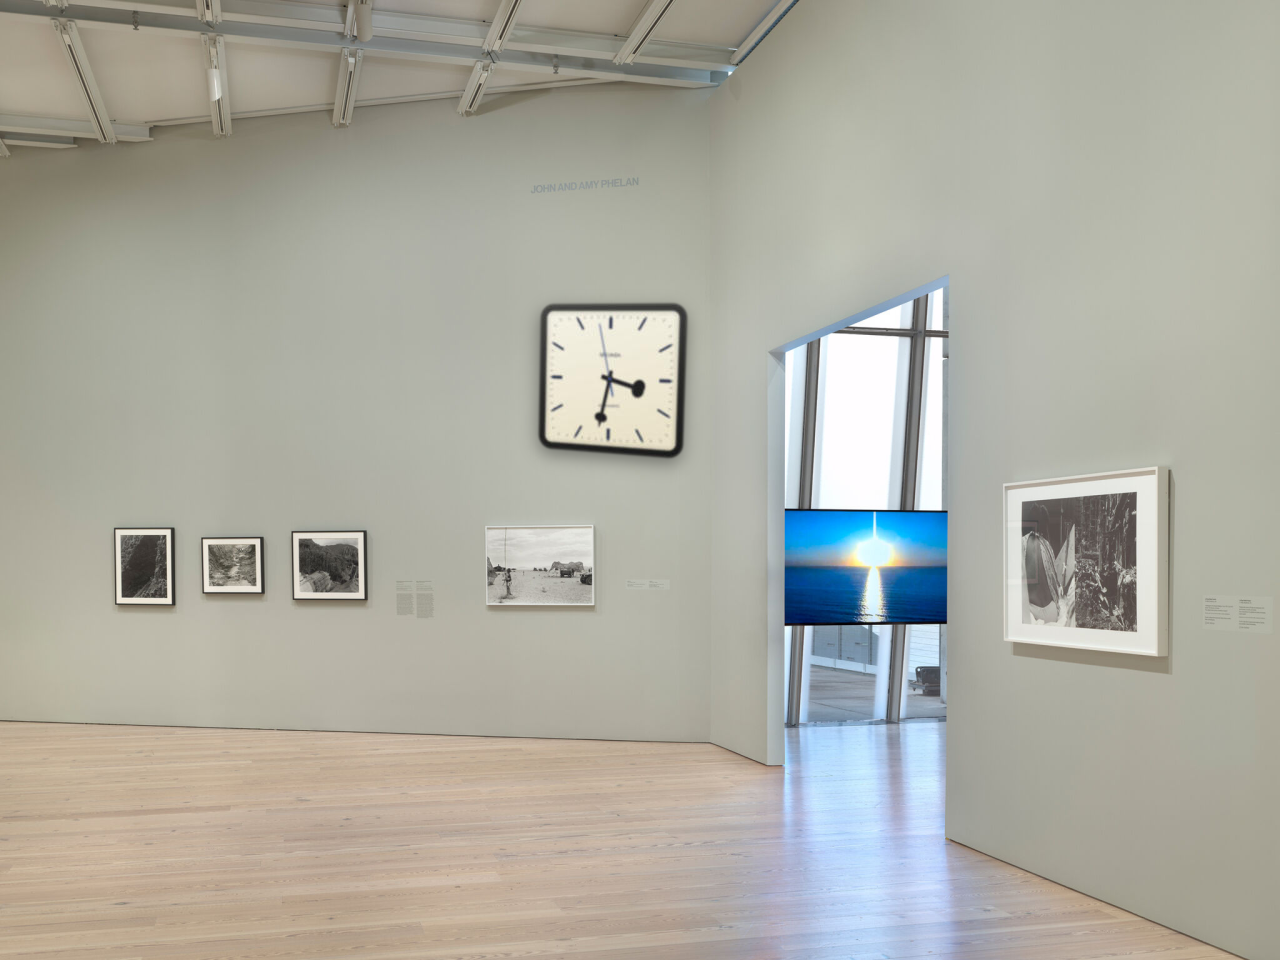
3:31:58
